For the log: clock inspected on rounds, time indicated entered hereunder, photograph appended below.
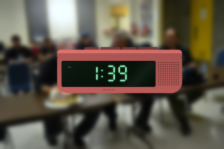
1:39
